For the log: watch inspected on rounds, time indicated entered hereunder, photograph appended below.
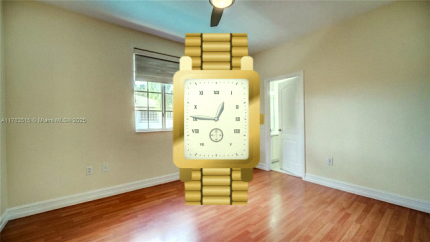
12:46
